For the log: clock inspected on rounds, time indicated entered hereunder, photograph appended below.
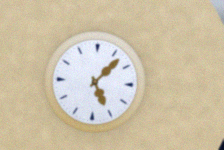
5:07
